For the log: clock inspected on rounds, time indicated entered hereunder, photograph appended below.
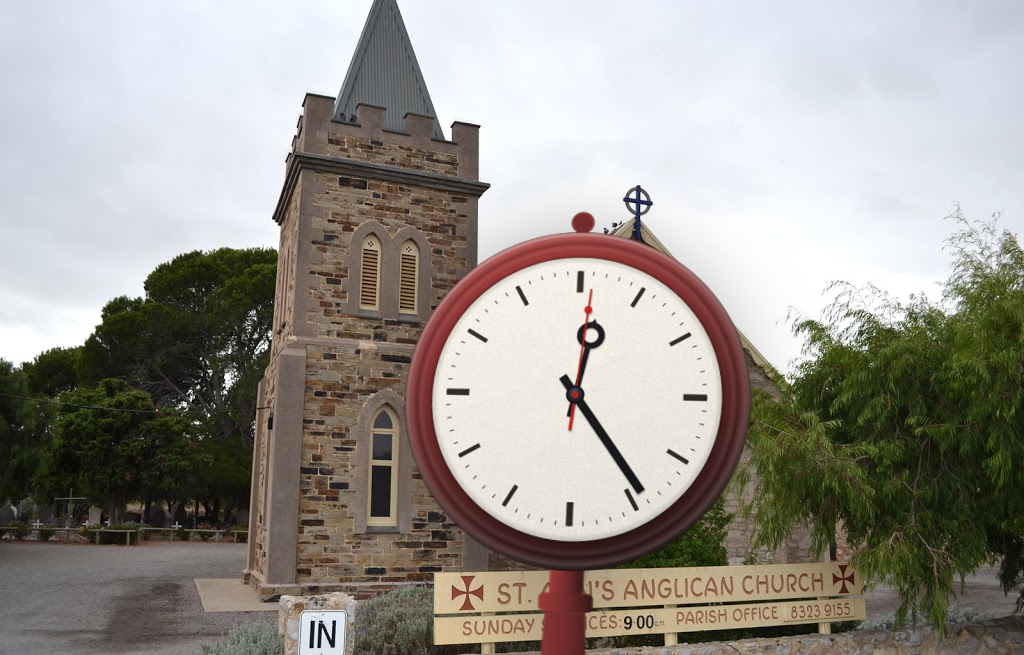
12:24:01
